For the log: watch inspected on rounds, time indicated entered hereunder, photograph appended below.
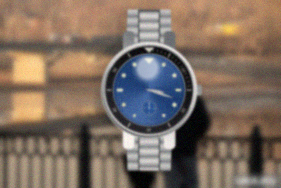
3:18
